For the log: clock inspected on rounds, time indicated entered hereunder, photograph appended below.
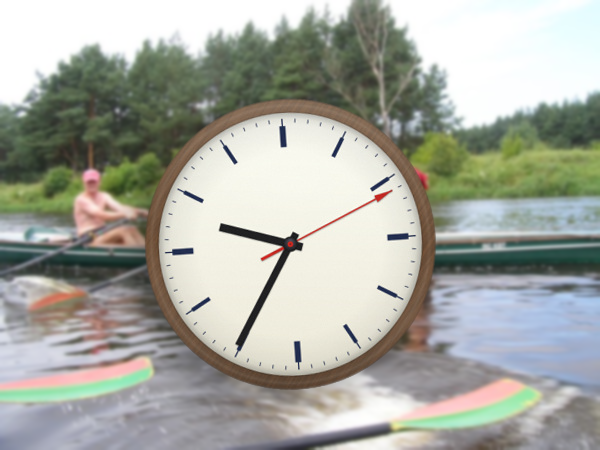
9:35:11
